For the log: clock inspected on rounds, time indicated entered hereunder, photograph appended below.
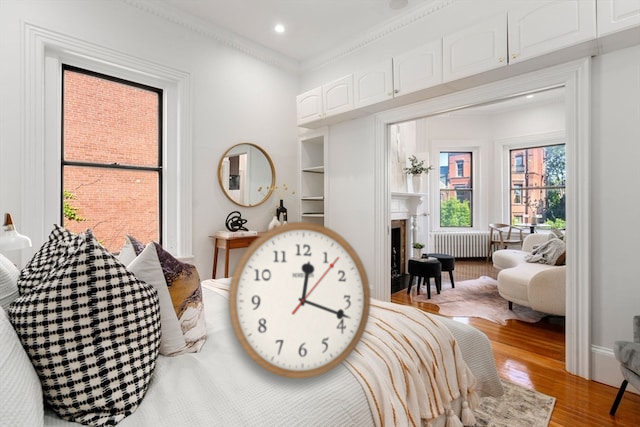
12:18:07
